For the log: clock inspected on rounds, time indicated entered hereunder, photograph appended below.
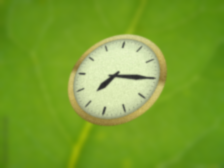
7:15
